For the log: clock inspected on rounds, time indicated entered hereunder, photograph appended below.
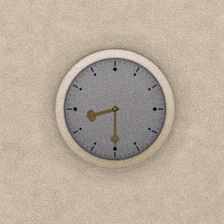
8:30
